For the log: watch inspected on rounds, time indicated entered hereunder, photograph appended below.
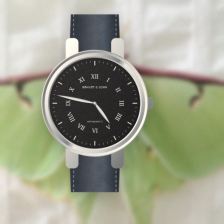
4:47
